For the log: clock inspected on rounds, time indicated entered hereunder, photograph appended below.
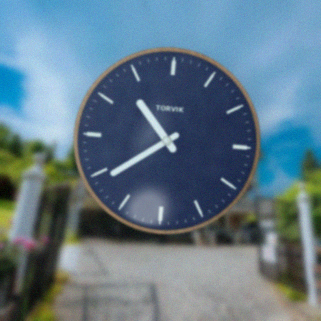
10:39
